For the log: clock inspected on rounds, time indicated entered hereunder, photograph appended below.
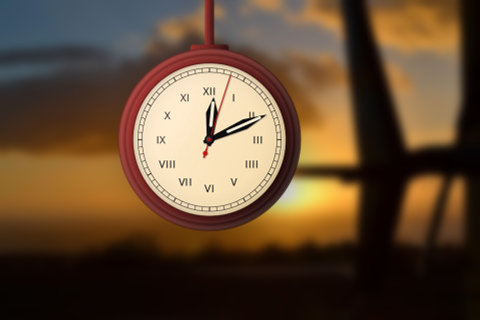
12:11:03
